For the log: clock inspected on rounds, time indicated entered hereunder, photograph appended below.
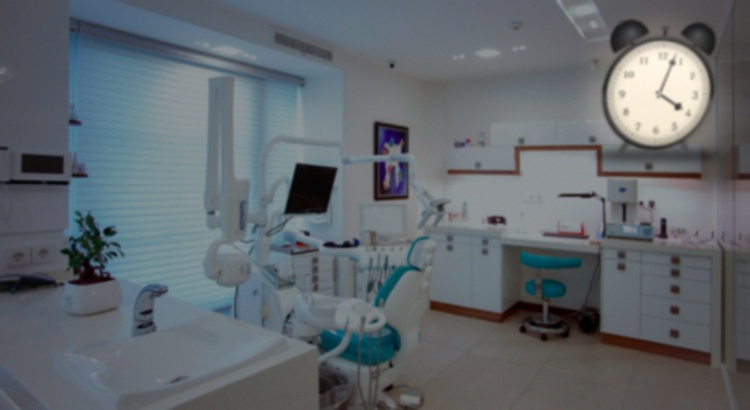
4:03
